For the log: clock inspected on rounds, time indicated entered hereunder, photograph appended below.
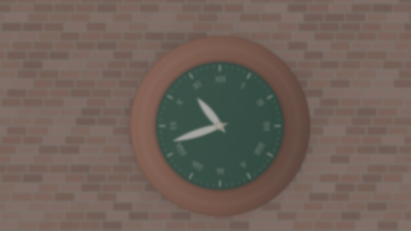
10:42
